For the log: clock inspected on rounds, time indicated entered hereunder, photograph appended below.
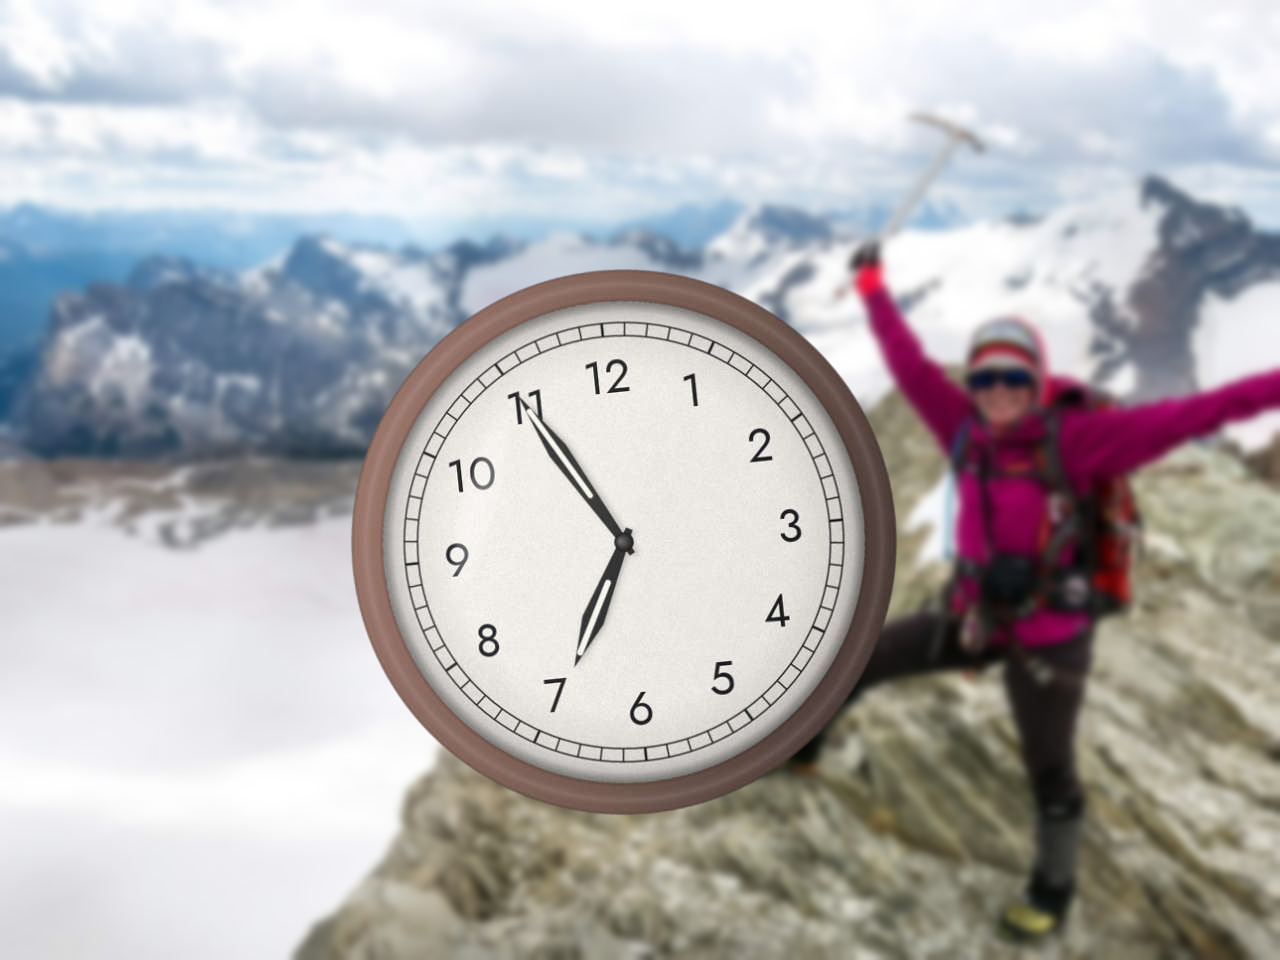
6:55
